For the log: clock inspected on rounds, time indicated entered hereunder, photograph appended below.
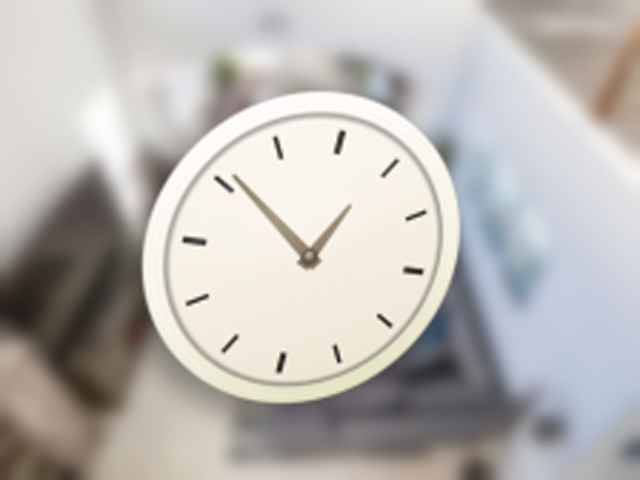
12:51
